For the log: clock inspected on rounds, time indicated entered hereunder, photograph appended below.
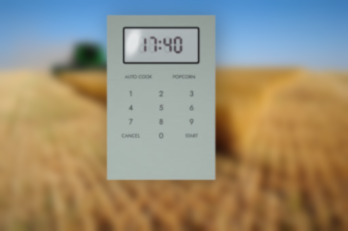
17:40
